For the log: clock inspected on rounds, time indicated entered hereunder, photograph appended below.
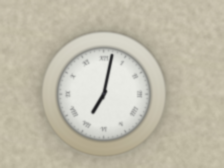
7:02
